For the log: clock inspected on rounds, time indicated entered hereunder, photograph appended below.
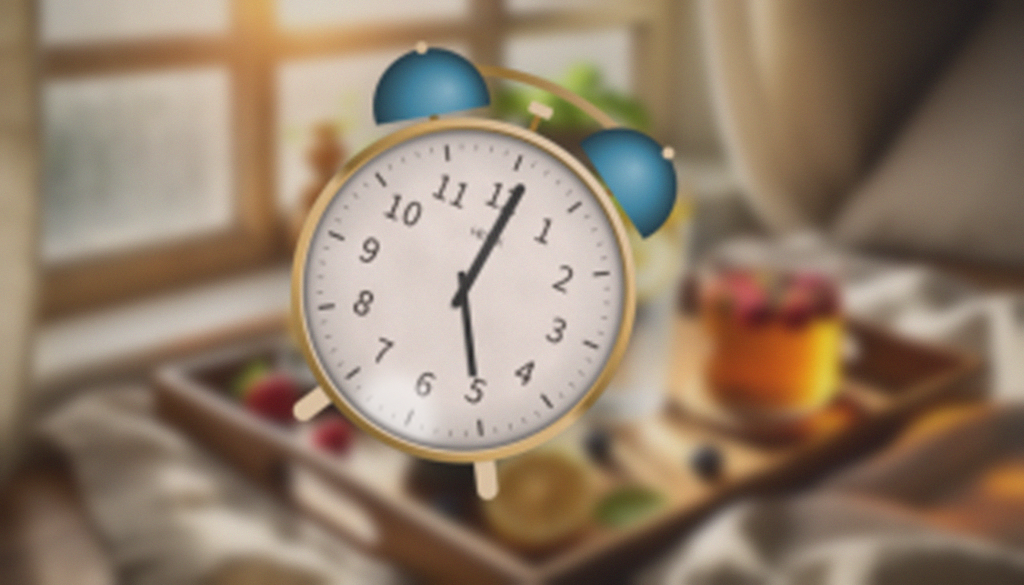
5:01
